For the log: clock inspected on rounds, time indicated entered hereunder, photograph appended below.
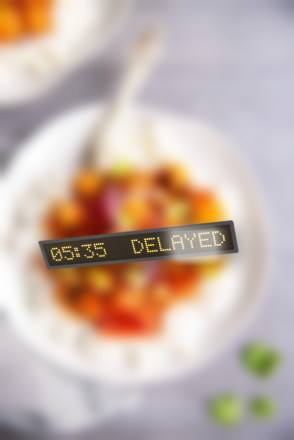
5:35
